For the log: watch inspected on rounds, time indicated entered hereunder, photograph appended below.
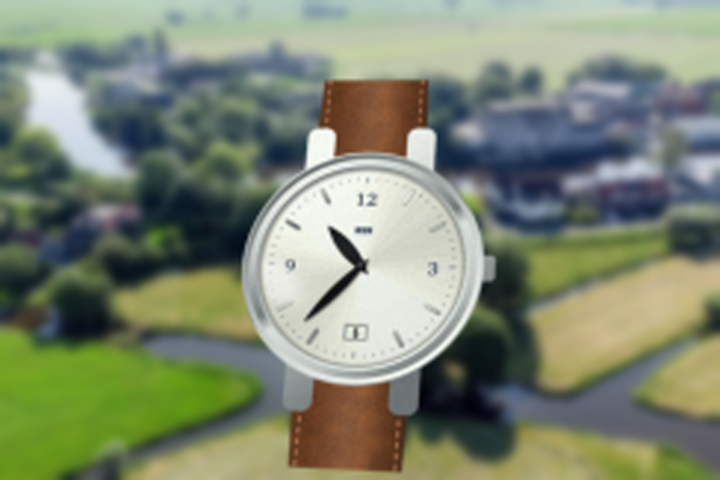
10:37
